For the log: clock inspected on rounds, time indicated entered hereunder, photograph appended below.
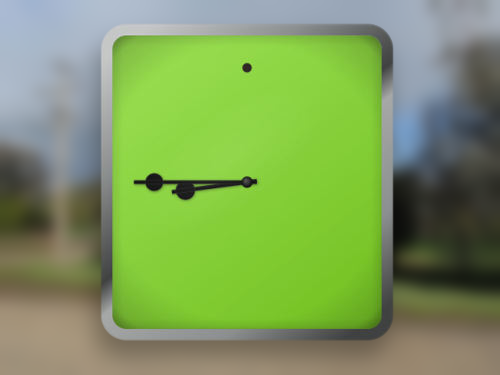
8:45
